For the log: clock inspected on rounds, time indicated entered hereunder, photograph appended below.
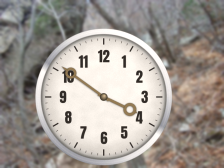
3:51
